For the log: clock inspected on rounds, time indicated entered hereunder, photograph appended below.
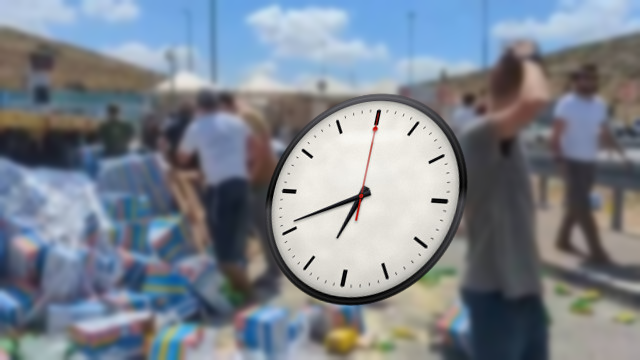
6:41:00
